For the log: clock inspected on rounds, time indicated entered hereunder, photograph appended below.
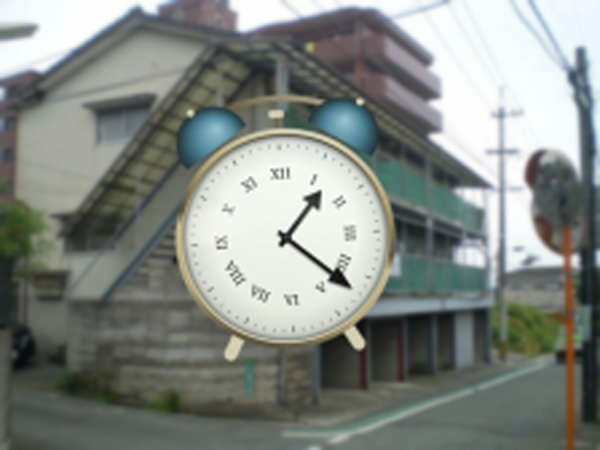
1:22
